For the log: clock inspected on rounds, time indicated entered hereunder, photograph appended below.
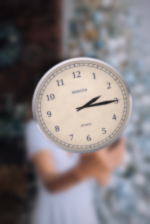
2:15
